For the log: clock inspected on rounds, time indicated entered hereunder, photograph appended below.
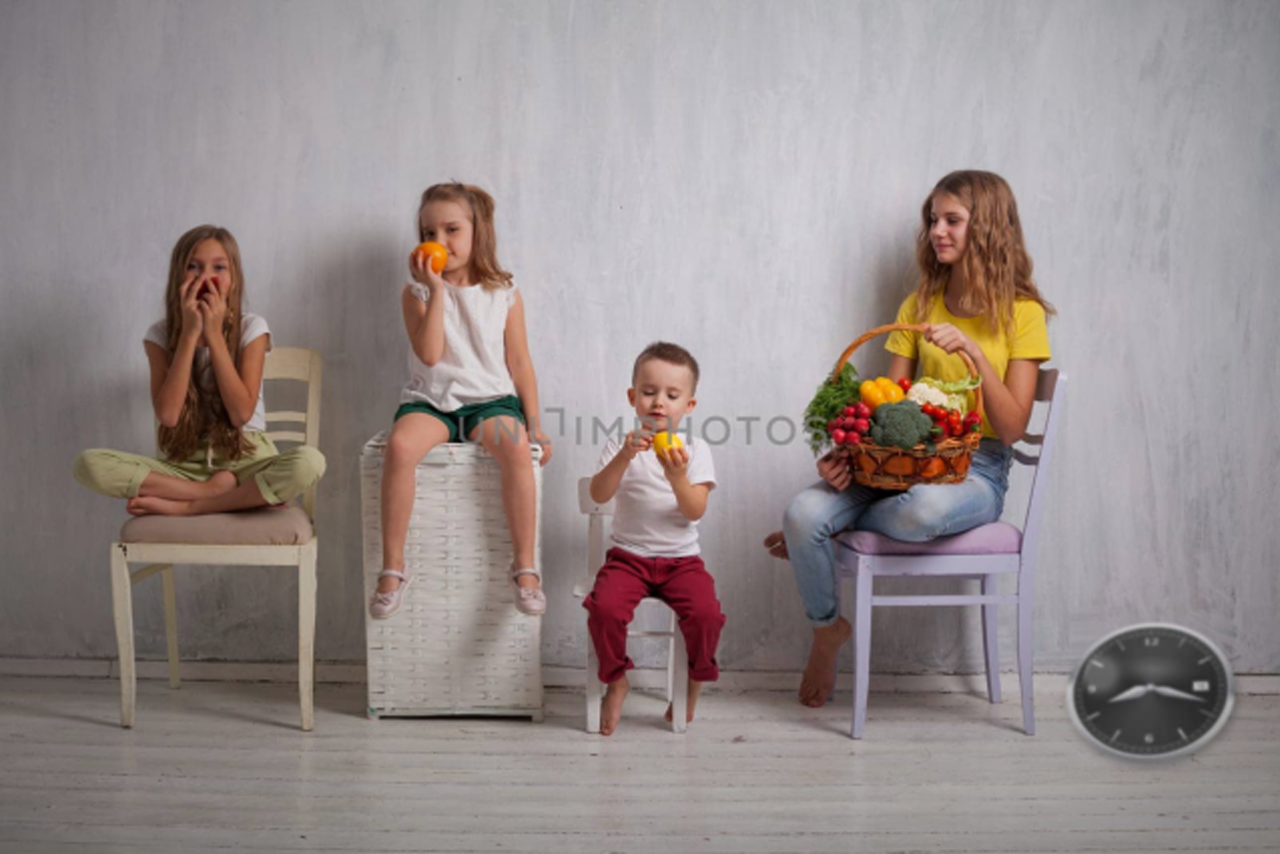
8:18
